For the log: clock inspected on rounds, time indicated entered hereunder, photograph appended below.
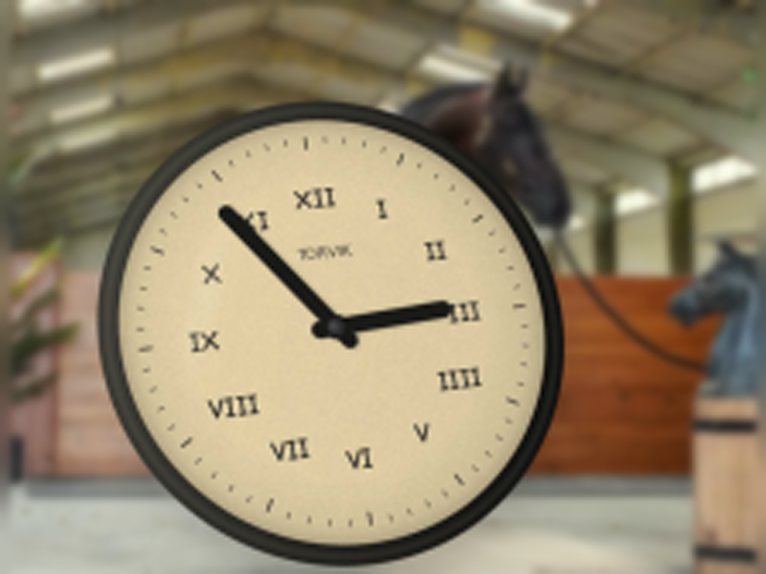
2:54
